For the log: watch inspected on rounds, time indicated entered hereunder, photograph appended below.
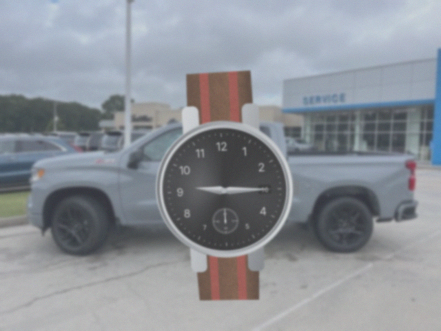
9:15
